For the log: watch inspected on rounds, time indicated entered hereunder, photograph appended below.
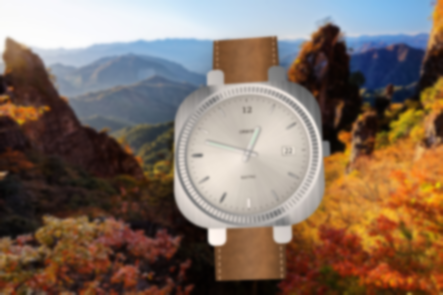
12:48
